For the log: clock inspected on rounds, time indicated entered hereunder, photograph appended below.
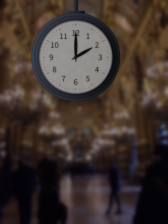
2:00
